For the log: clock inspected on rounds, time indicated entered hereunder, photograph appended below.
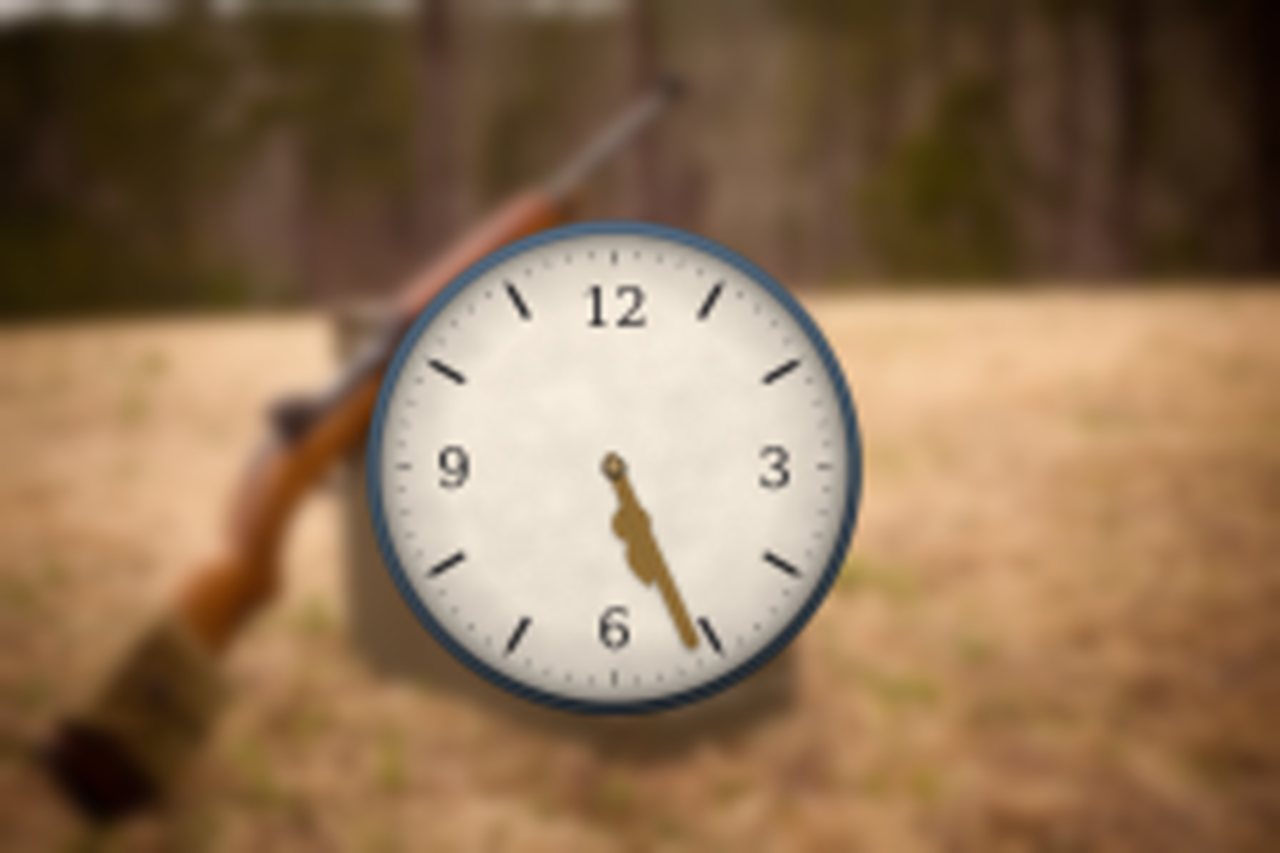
5:26
